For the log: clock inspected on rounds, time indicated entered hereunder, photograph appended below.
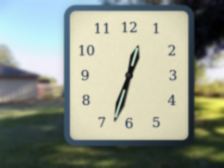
12:33
